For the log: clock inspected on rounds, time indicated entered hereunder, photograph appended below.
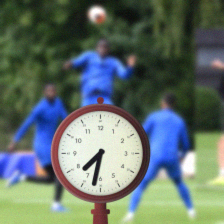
7:32
